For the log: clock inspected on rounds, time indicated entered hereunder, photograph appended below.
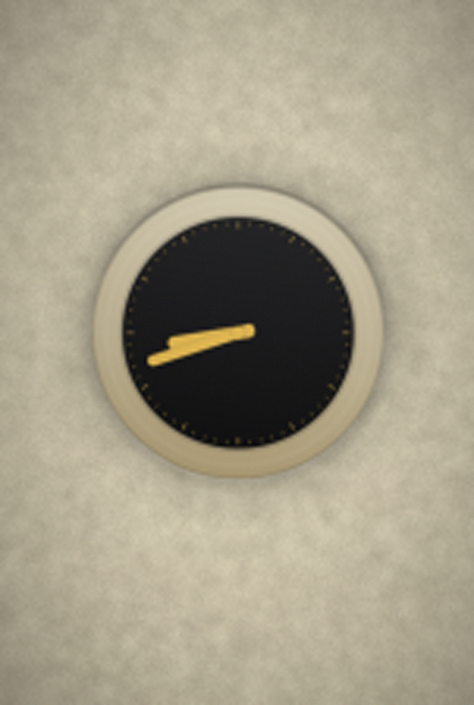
8:42
